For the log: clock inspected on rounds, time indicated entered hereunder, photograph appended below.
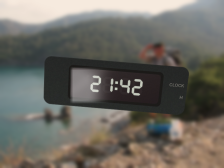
21:42
